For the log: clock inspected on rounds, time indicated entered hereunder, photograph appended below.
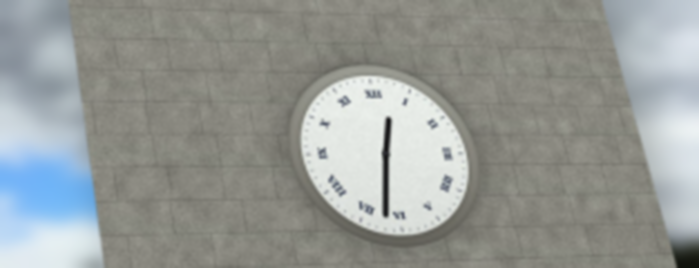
12:32
